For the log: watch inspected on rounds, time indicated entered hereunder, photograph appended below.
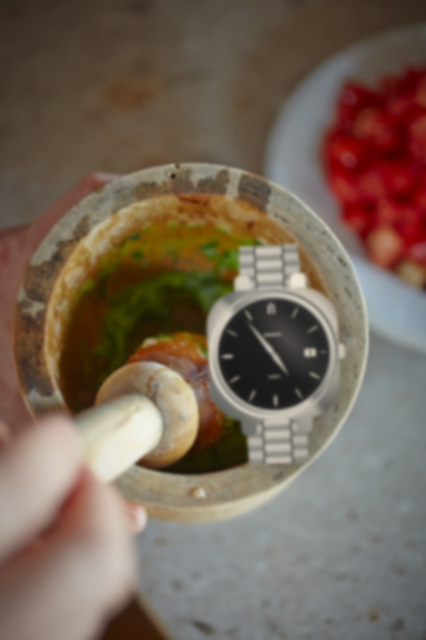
4:54
